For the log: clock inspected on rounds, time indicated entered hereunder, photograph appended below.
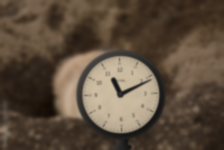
11:11
